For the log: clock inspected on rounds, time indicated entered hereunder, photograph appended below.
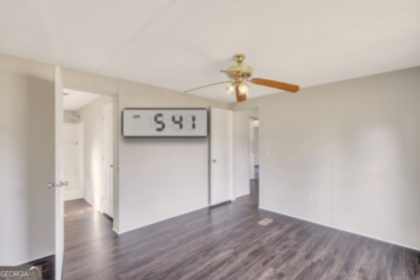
5:41
